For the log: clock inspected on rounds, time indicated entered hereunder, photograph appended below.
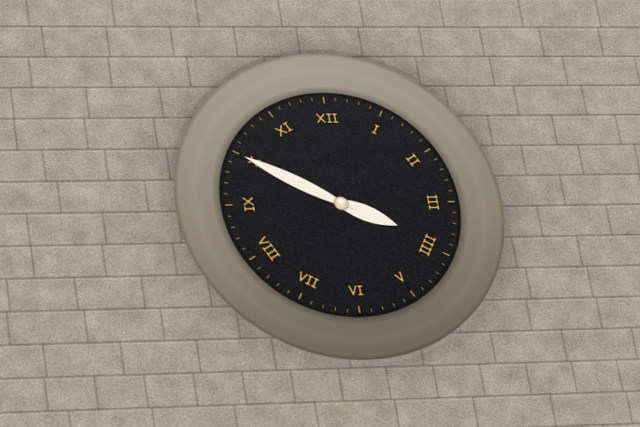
3:50
